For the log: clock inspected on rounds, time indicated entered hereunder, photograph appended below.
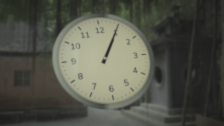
1:05
